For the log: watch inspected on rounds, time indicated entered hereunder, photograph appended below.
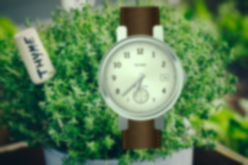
6:38
